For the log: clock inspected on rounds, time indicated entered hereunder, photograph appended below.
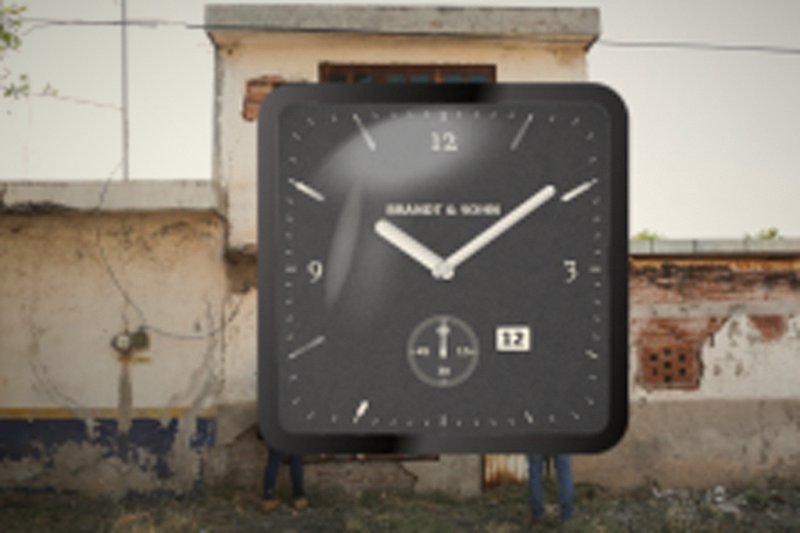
10:09
